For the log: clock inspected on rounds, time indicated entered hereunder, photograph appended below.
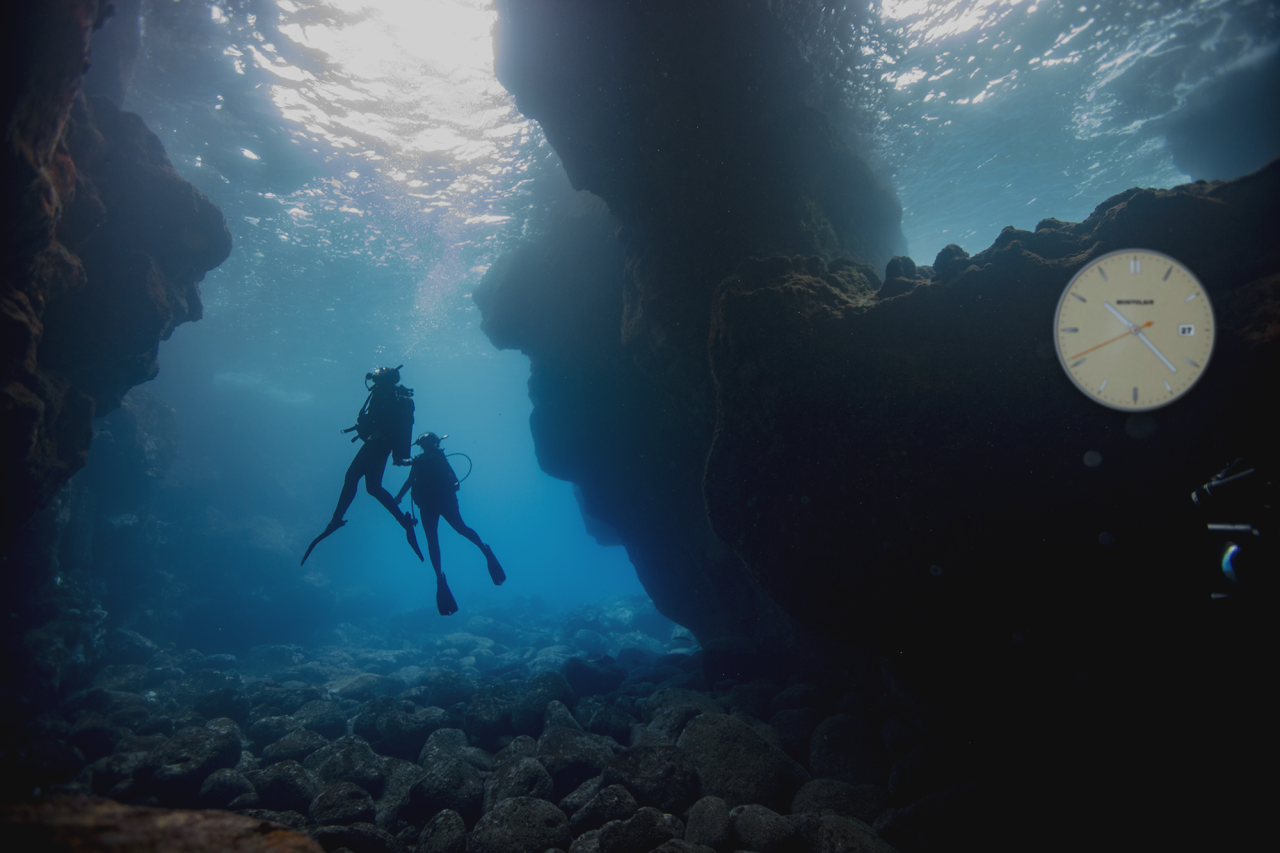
10:22:41
